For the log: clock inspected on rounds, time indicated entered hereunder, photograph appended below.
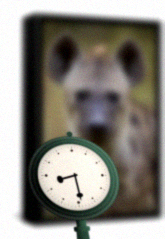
8:29
